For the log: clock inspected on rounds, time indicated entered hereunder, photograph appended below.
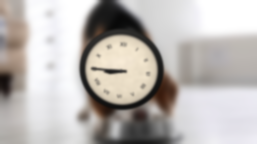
8:45
